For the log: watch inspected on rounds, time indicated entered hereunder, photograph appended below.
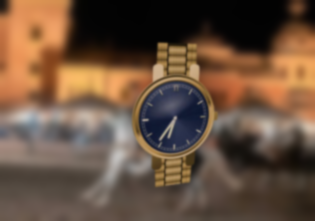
6:36
